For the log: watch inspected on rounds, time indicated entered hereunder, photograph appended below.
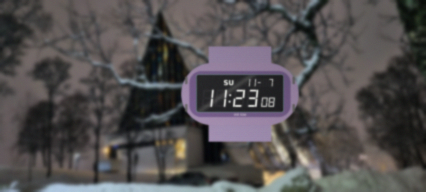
11:23
